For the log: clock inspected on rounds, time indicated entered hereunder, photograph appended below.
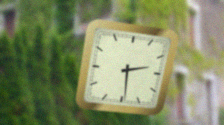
2:29
